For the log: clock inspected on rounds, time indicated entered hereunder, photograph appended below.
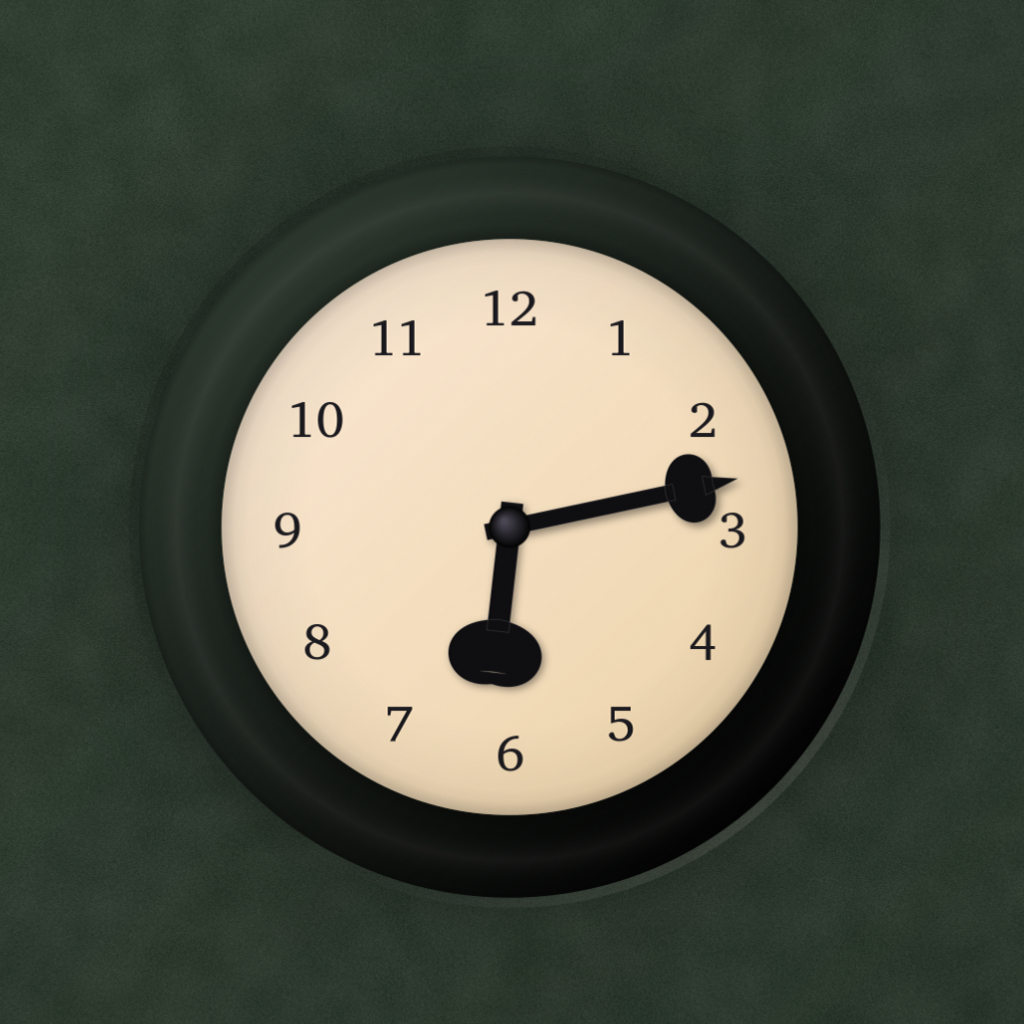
6:13
